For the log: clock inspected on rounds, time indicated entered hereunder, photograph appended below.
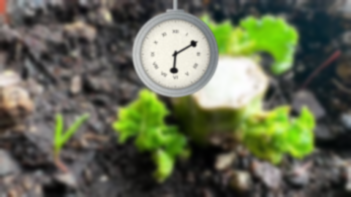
6:10
